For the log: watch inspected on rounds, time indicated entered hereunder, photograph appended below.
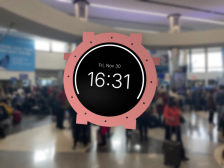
16:31
